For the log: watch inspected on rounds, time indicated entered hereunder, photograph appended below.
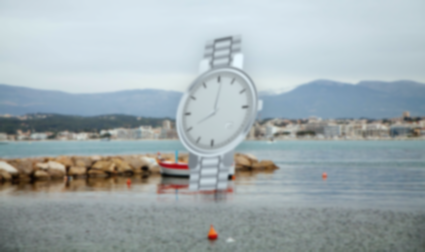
8:01
